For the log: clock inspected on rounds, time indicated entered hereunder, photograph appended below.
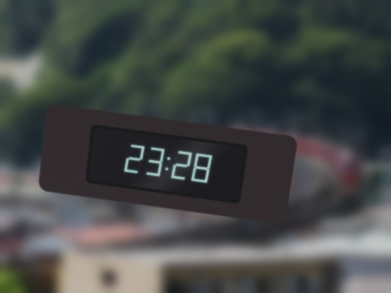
23:28
